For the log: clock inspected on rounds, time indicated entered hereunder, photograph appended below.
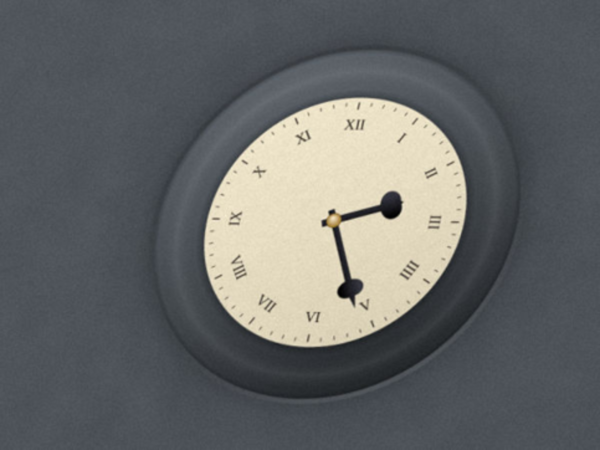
2:26
